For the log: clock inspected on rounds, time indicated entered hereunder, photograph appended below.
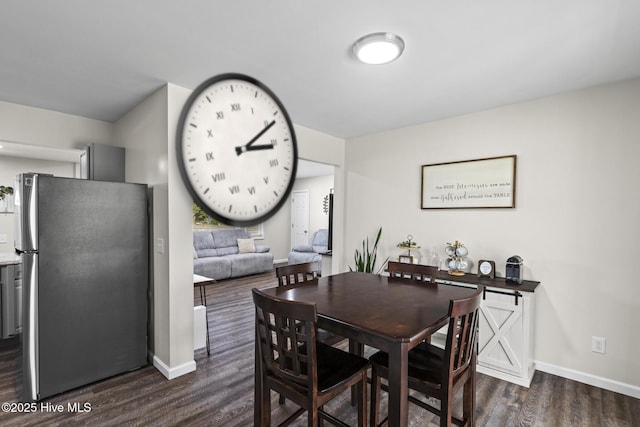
3:11
